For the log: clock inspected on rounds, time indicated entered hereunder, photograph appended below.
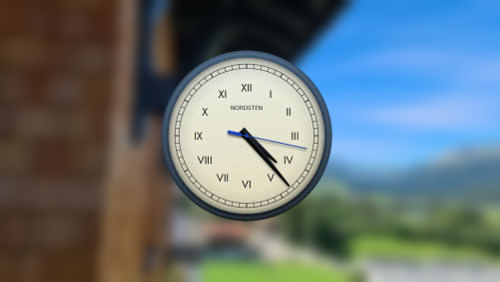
4:23:17
